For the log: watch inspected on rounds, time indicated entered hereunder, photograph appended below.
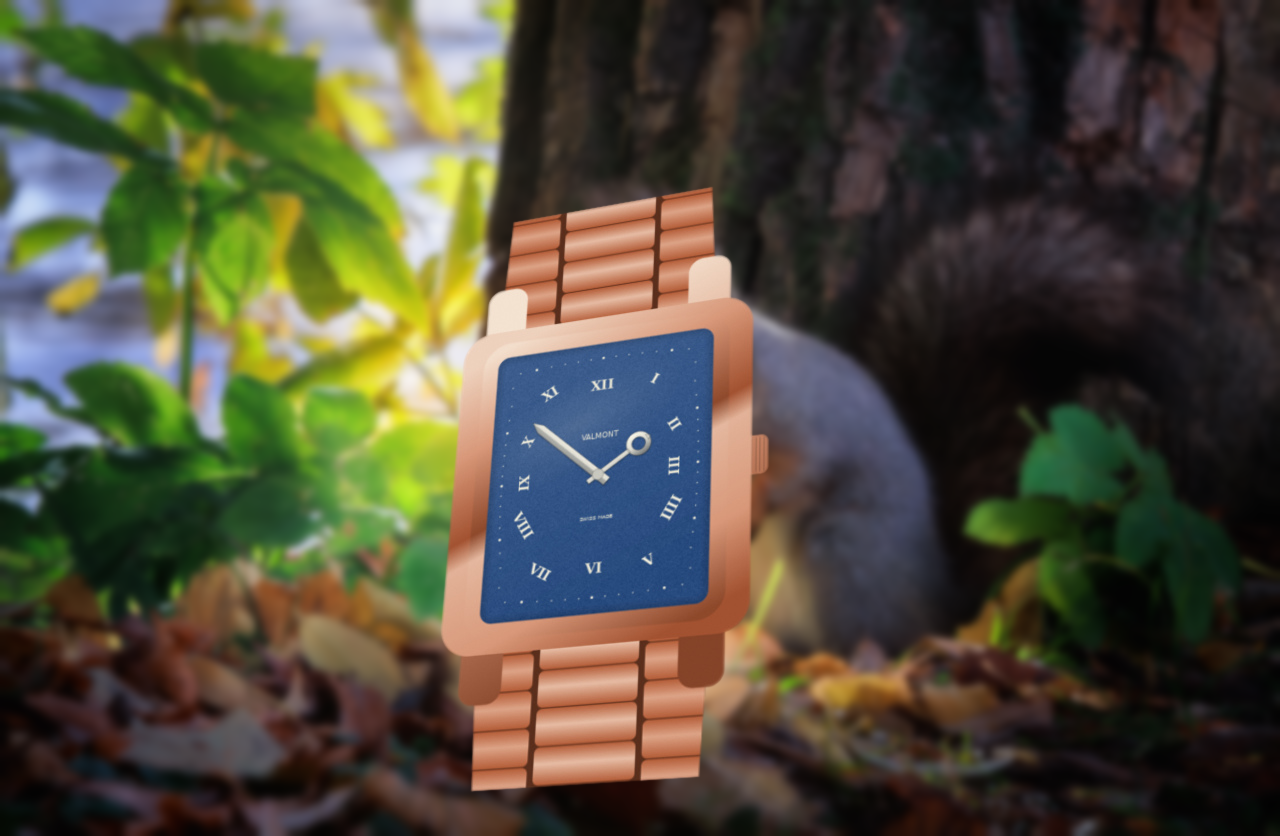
1:52
